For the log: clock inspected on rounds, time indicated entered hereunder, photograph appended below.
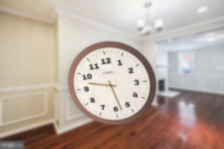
9:28
